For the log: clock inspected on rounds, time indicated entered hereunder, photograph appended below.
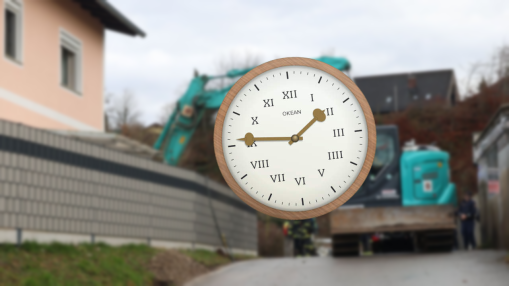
1:46
